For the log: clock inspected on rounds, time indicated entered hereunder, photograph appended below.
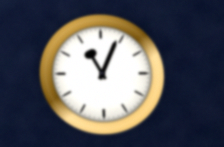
11:04
